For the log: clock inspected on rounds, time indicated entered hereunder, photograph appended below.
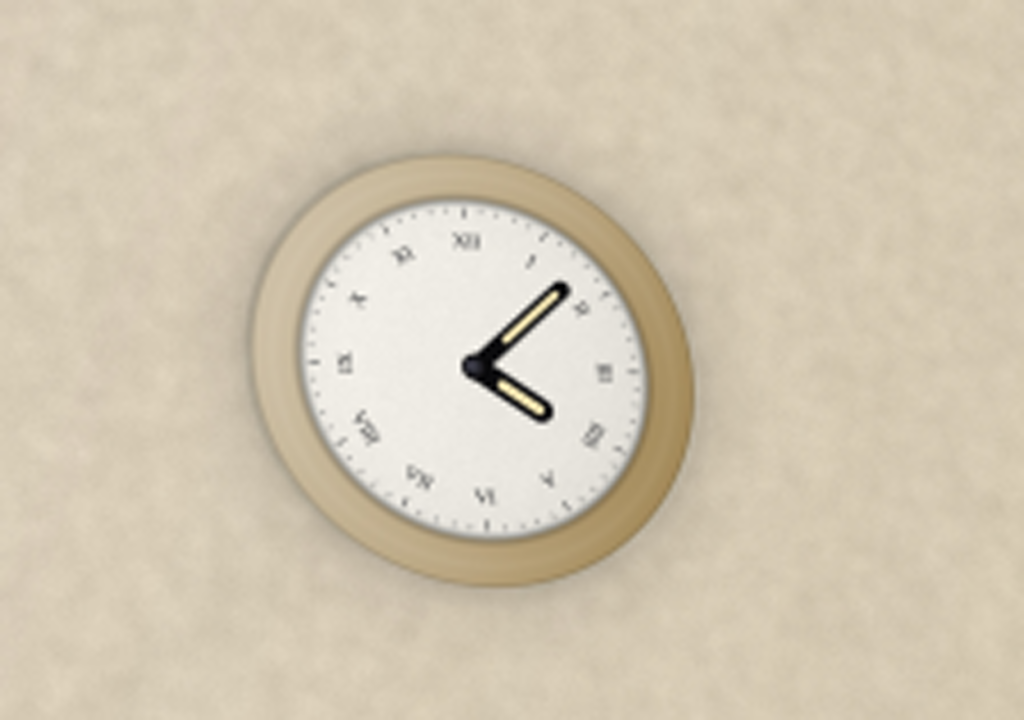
4:08
